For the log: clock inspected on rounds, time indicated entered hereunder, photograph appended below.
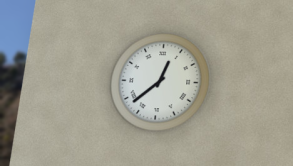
12:38
